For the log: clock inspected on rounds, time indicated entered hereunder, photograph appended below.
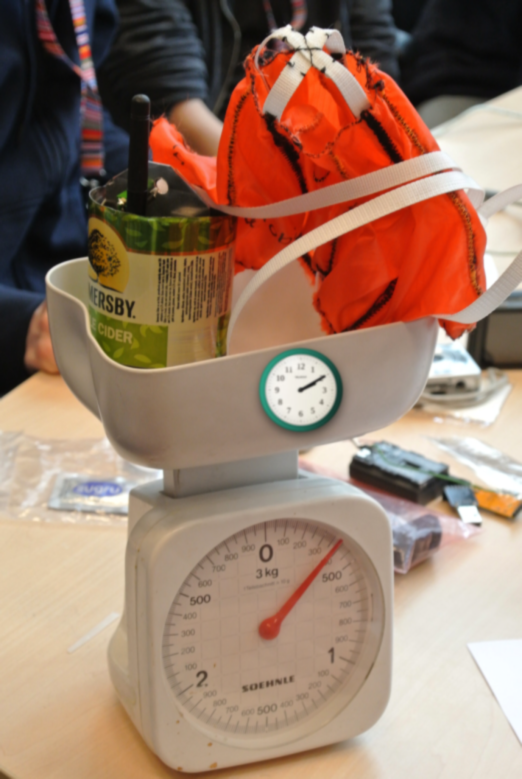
2:10
